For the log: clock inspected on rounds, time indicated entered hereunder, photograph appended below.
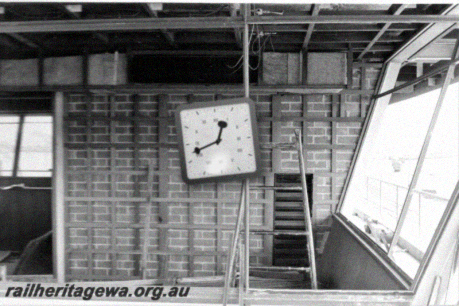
12:42
